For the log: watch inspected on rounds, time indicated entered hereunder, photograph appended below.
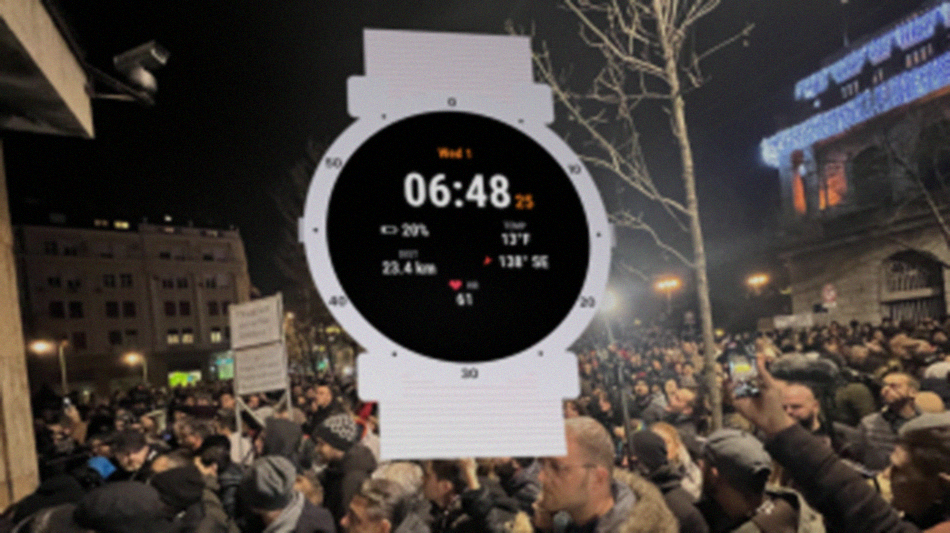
6:48
